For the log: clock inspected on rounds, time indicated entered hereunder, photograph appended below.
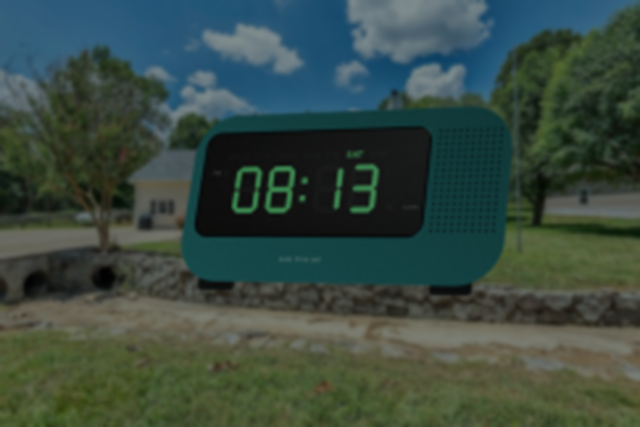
8:13
